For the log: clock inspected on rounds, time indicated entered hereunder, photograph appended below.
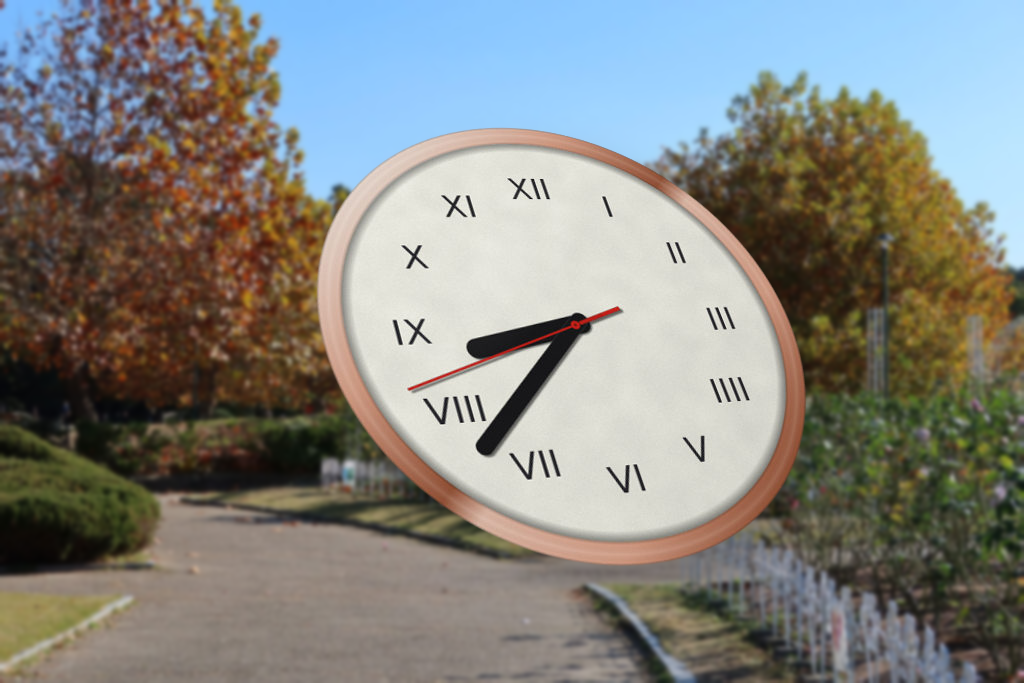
8:37:42
